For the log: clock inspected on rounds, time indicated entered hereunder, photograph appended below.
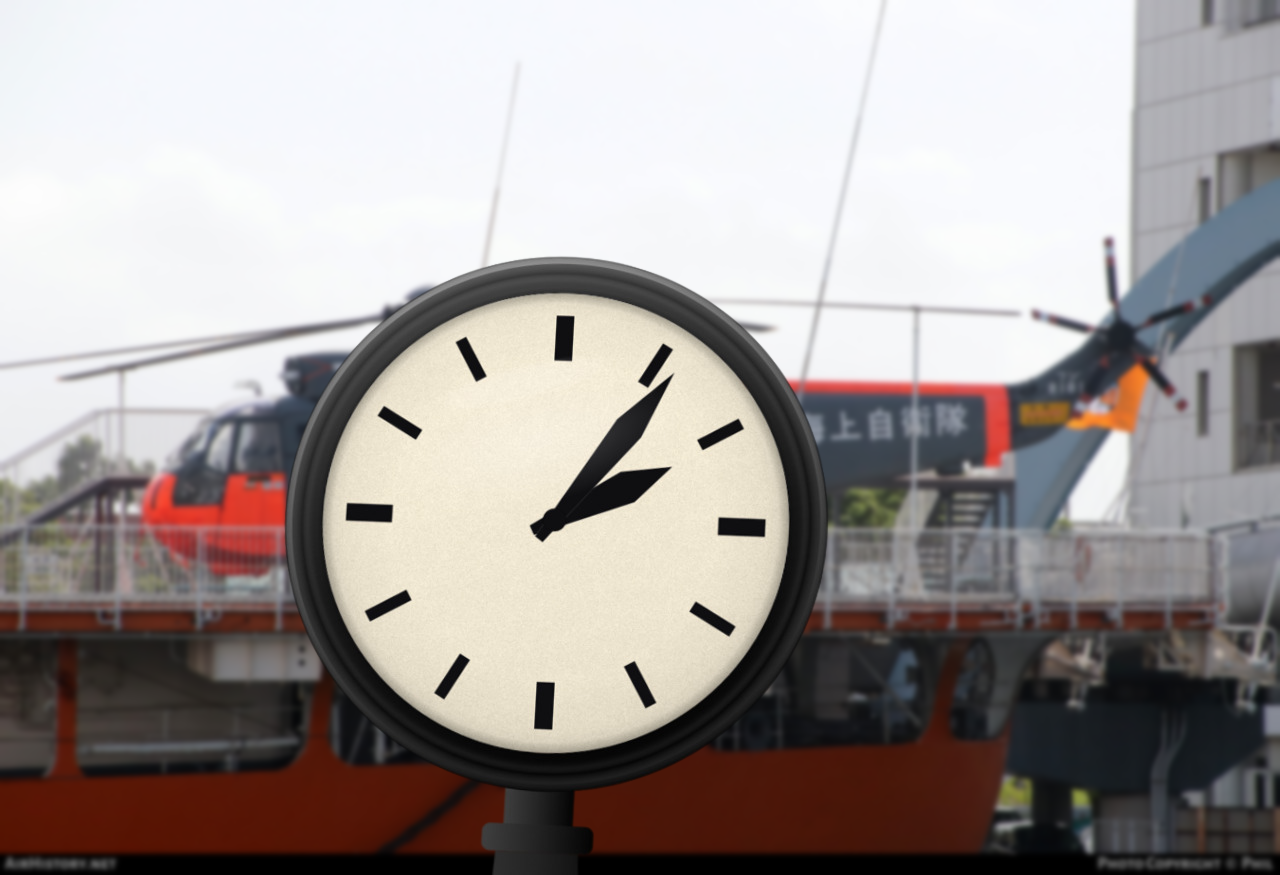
2:06
